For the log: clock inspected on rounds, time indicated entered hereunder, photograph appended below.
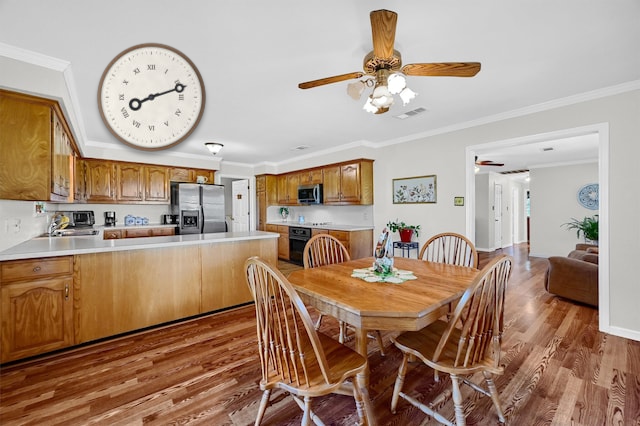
8:12
